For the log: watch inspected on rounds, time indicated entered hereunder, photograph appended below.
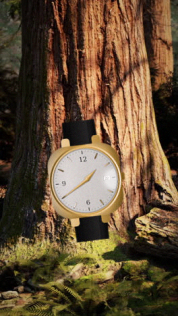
1:40
